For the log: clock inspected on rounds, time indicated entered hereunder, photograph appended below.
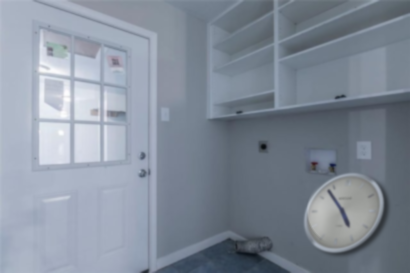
4:53
